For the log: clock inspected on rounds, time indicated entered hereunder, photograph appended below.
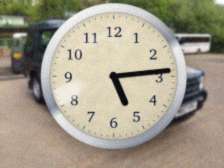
5:14
